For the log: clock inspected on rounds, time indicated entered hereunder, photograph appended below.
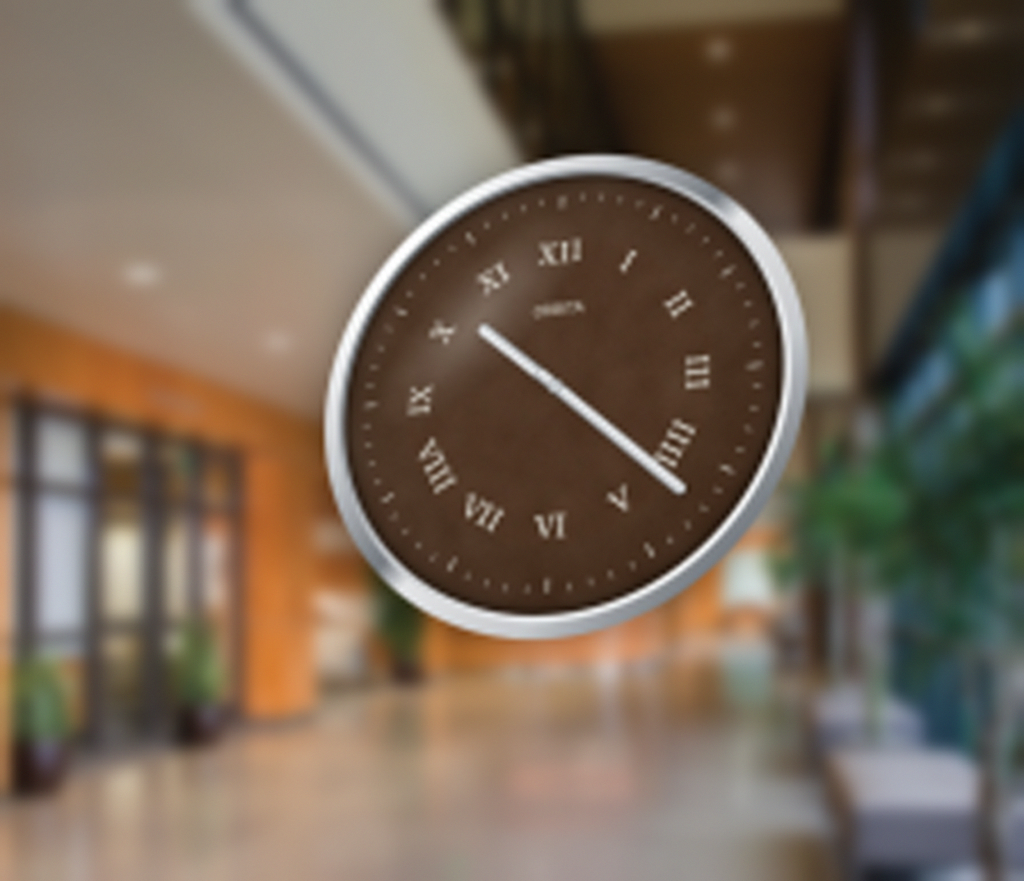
10:22
